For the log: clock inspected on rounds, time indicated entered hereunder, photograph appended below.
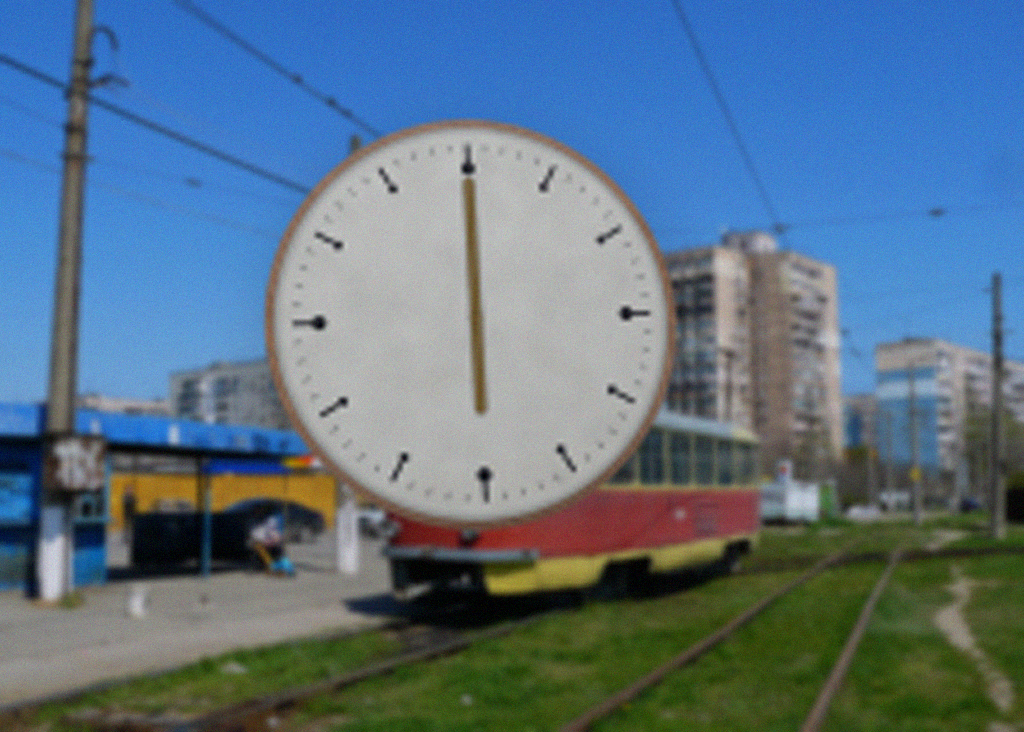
6:00
